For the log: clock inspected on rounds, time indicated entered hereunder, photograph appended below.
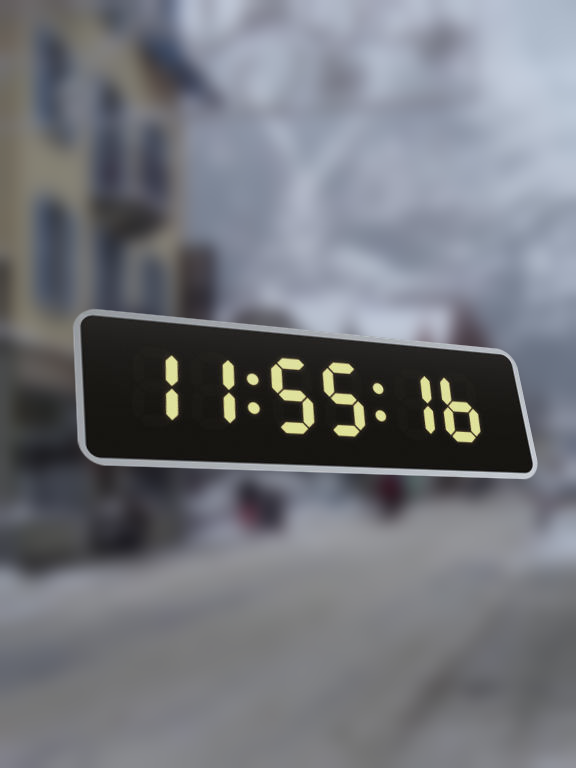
11:55:16
